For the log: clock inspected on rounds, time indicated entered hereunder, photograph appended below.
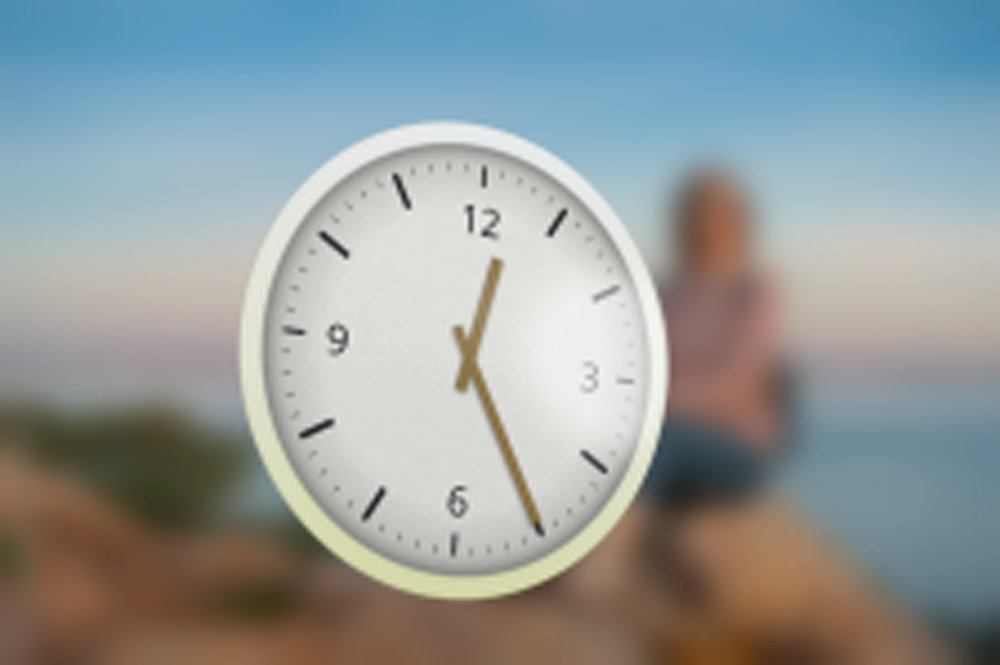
12:25
